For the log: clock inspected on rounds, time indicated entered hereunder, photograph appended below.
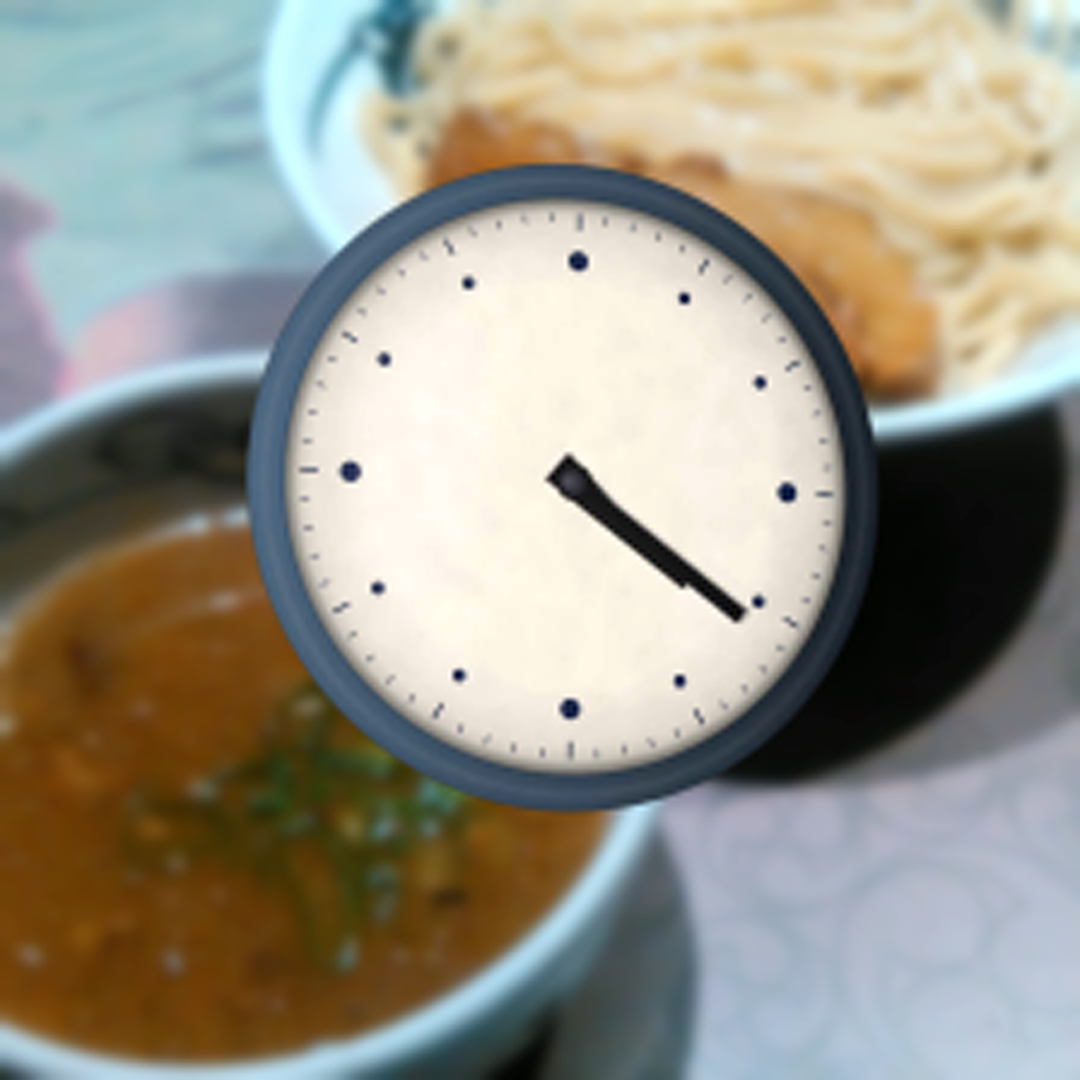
4:21
